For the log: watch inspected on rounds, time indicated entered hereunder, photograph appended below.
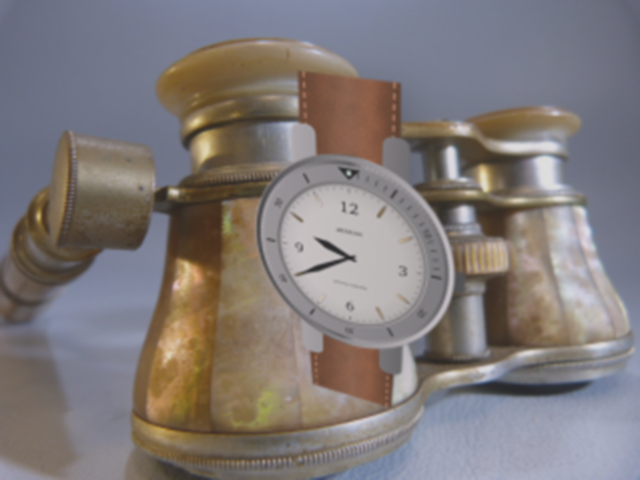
9:40
